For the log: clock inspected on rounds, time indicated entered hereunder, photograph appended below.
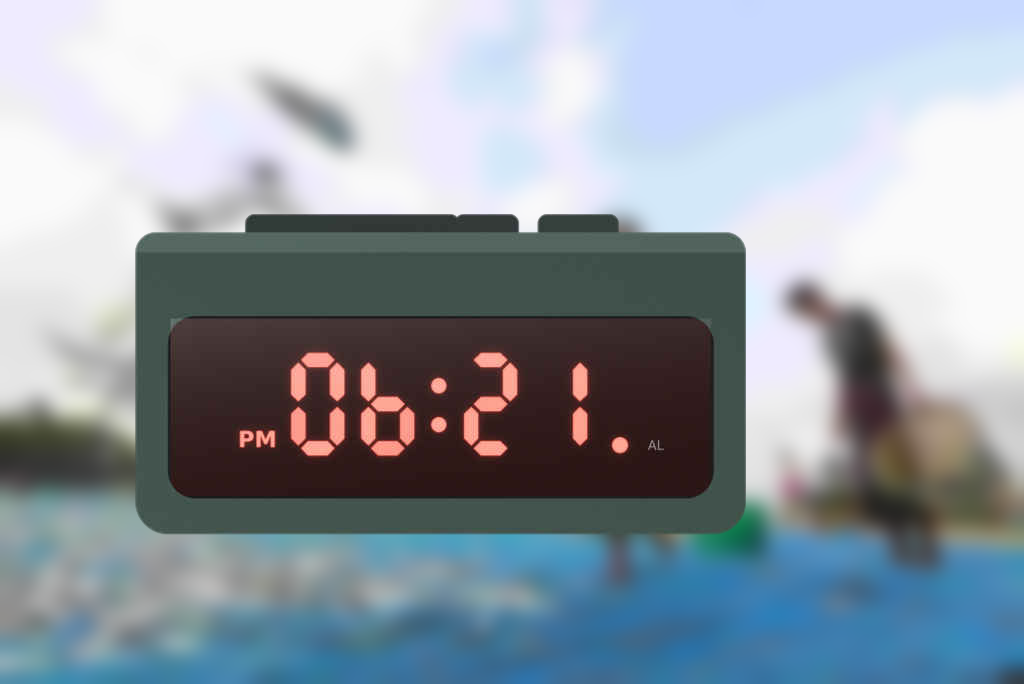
6:21
